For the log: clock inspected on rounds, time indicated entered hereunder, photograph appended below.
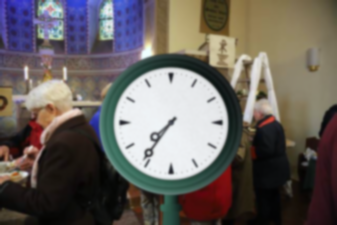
7:36
